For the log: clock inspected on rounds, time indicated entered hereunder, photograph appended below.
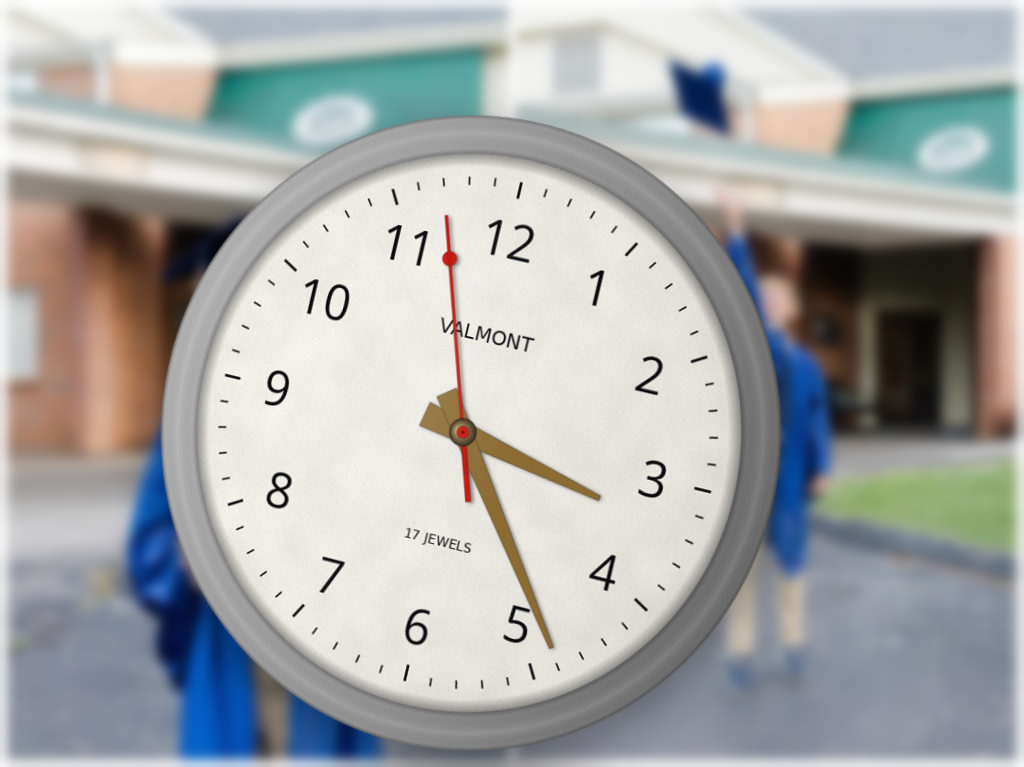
3:23:57
